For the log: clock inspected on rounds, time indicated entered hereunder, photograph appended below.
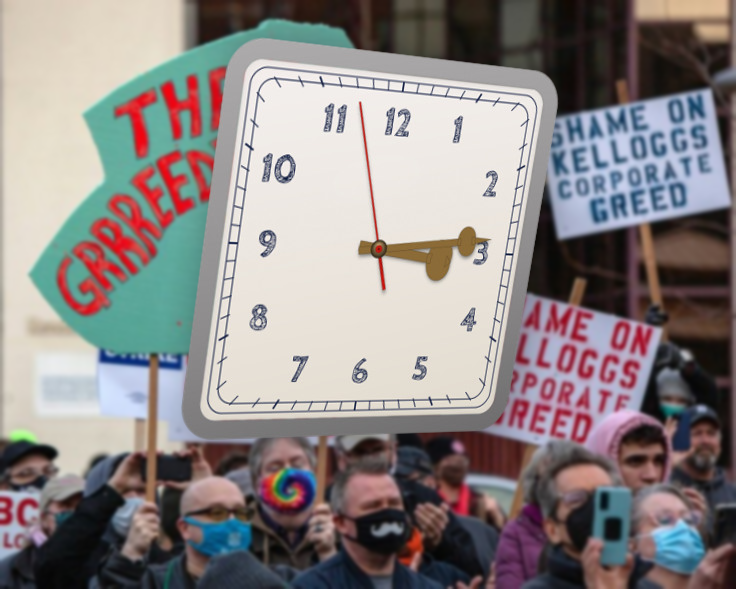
3:13:57
